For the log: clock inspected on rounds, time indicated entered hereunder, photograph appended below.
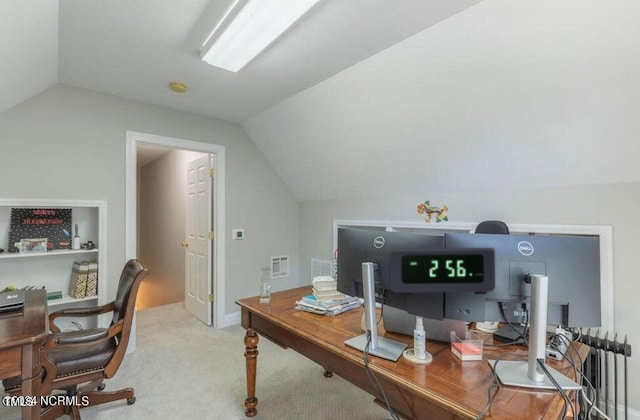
2:56
